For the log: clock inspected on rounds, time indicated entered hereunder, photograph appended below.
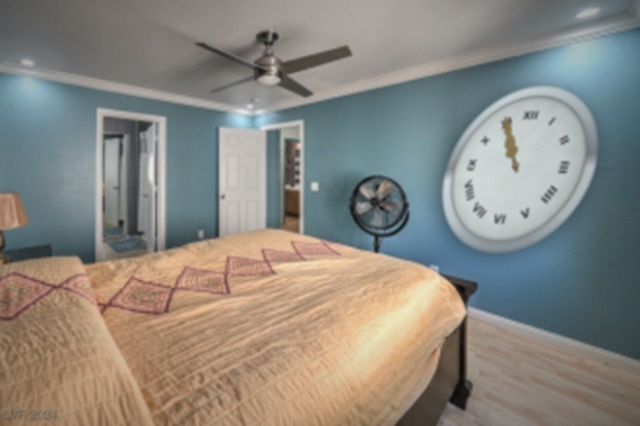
10:55
